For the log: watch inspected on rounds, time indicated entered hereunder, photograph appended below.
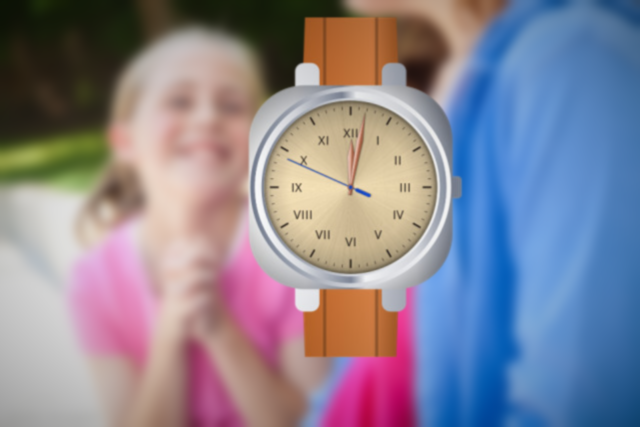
12:01:49
